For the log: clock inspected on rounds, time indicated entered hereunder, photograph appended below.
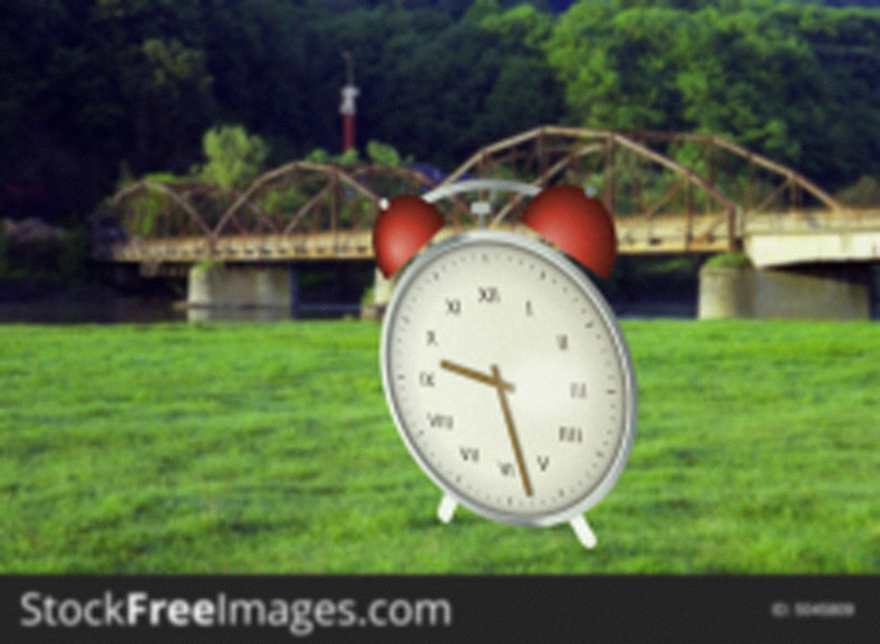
9:28
